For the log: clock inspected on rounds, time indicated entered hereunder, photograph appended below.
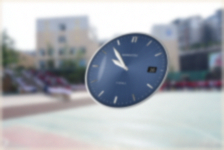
9:53
